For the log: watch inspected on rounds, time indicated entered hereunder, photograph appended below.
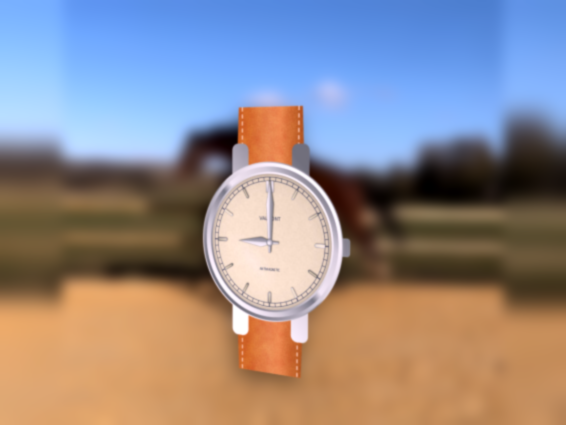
9:00
